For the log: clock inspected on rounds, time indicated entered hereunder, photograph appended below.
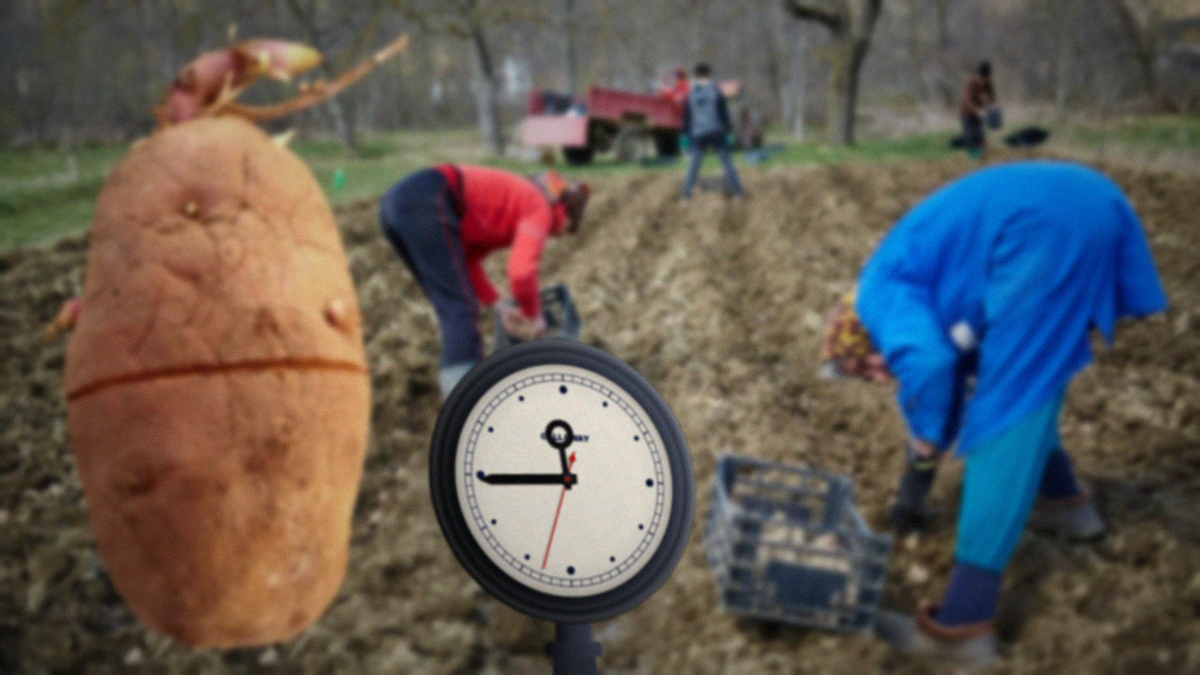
11:44:33
